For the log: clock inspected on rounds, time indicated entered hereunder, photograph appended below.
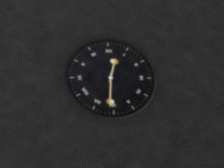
12:31
